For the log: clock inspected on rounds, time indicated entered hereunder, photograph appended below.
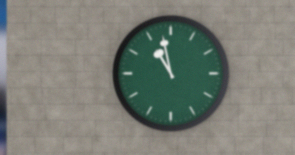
10:58
